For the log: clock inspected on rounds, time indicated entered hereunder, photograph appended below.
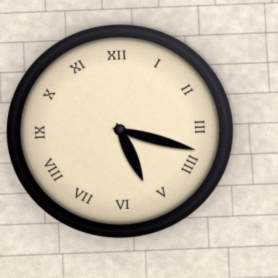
5:18
